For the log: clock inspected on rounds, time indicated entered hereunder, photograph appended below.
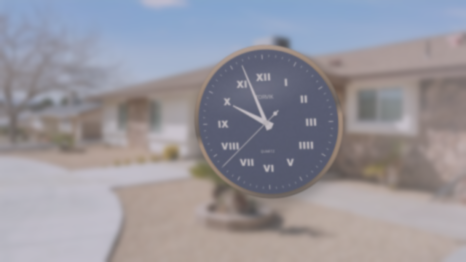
9:56:38
